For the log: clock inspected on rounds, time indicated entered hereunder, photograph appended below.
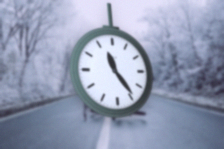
11:24
